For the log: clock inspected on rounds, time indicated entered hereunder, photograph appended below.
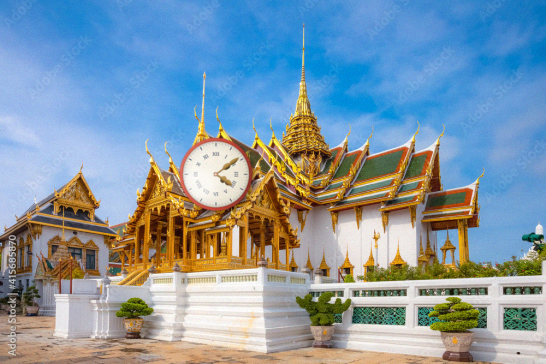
4:09
